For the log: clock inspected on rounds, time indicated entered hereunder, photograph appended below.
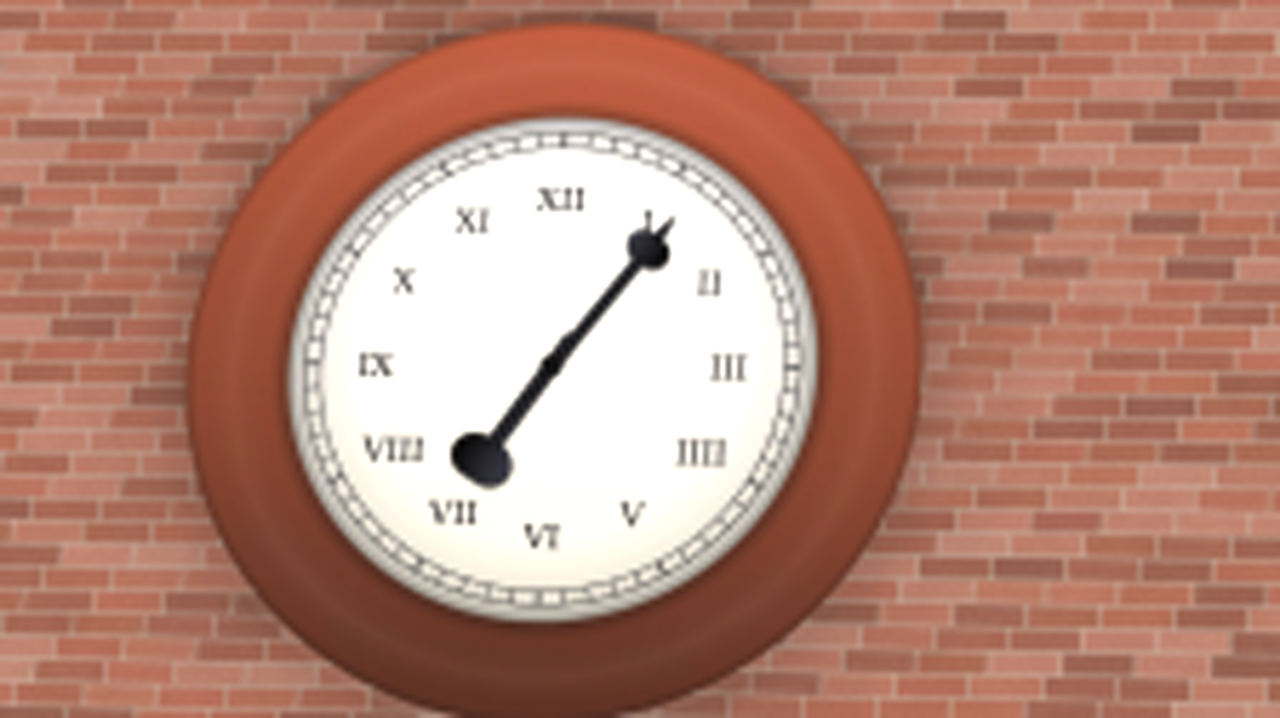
7:06
